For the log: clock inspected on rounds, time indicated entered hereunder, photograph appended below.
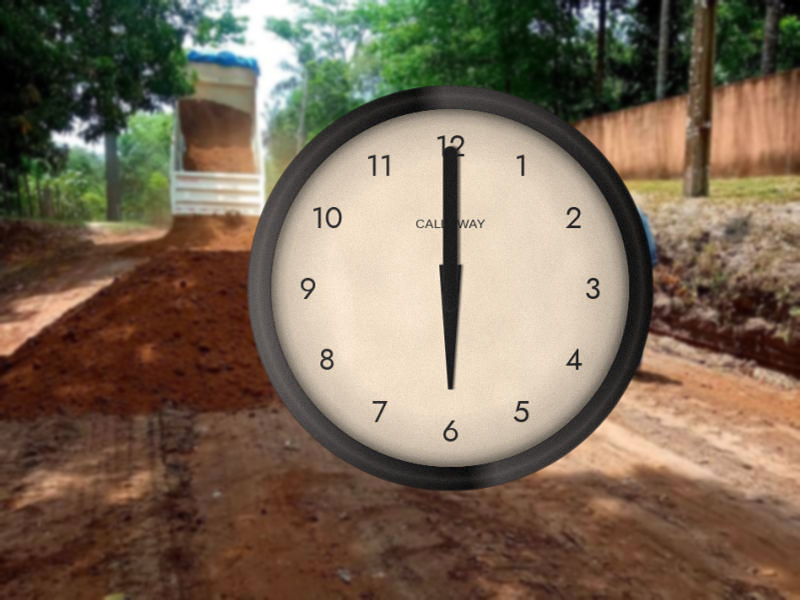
6:00
